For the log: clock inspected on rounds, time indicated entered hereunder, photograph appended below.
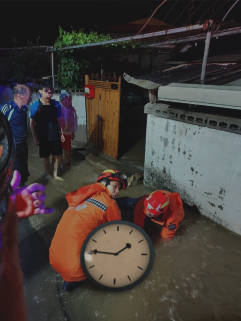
1:46
